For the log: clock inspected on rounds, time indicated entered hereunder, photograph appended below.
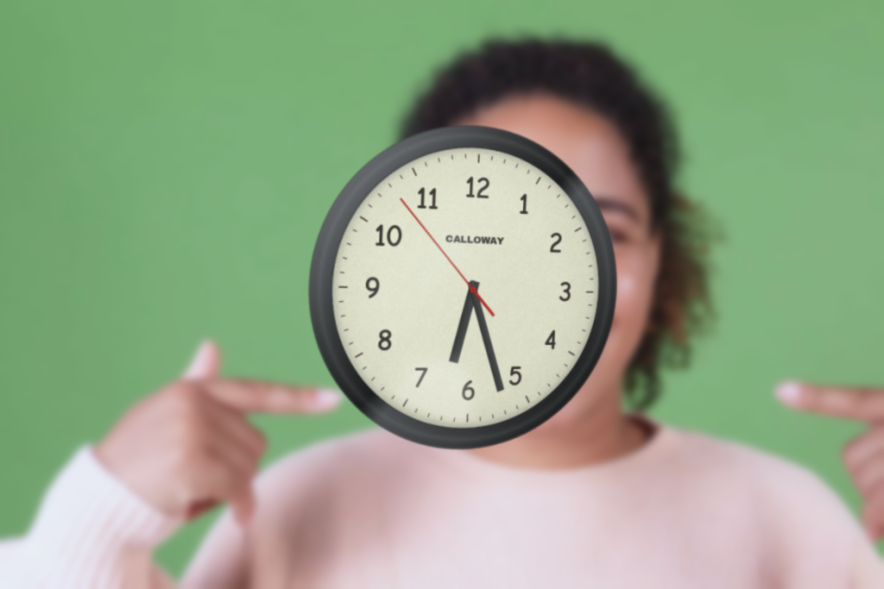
6:26:53
